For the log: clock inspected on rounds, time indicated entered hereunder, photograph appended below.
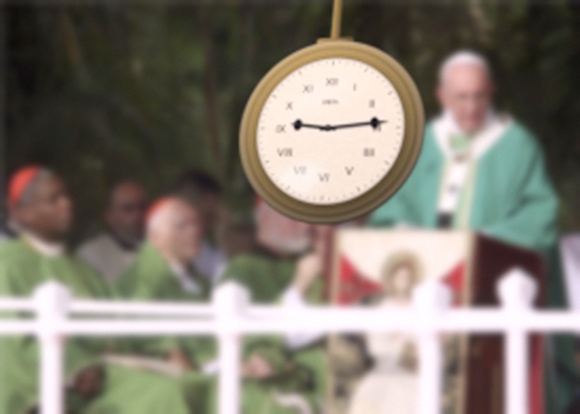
9:14
